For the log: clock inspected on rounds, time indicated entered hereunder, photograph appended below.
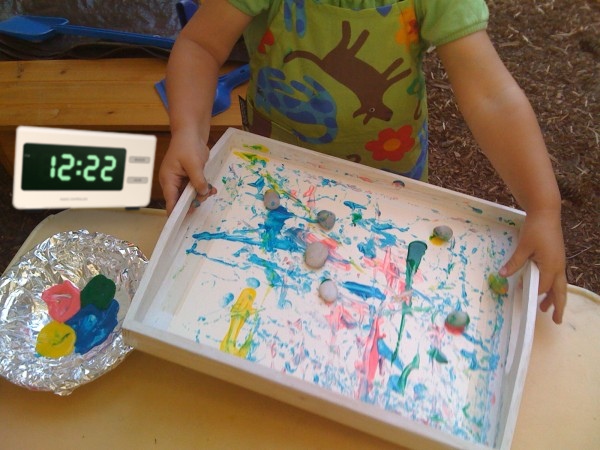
12:22
